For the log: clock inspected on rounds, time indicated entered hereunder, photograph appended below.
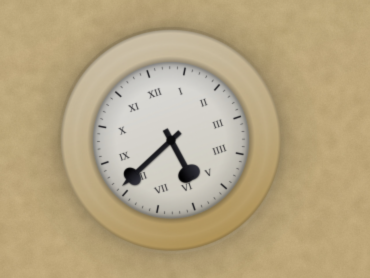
5:41
